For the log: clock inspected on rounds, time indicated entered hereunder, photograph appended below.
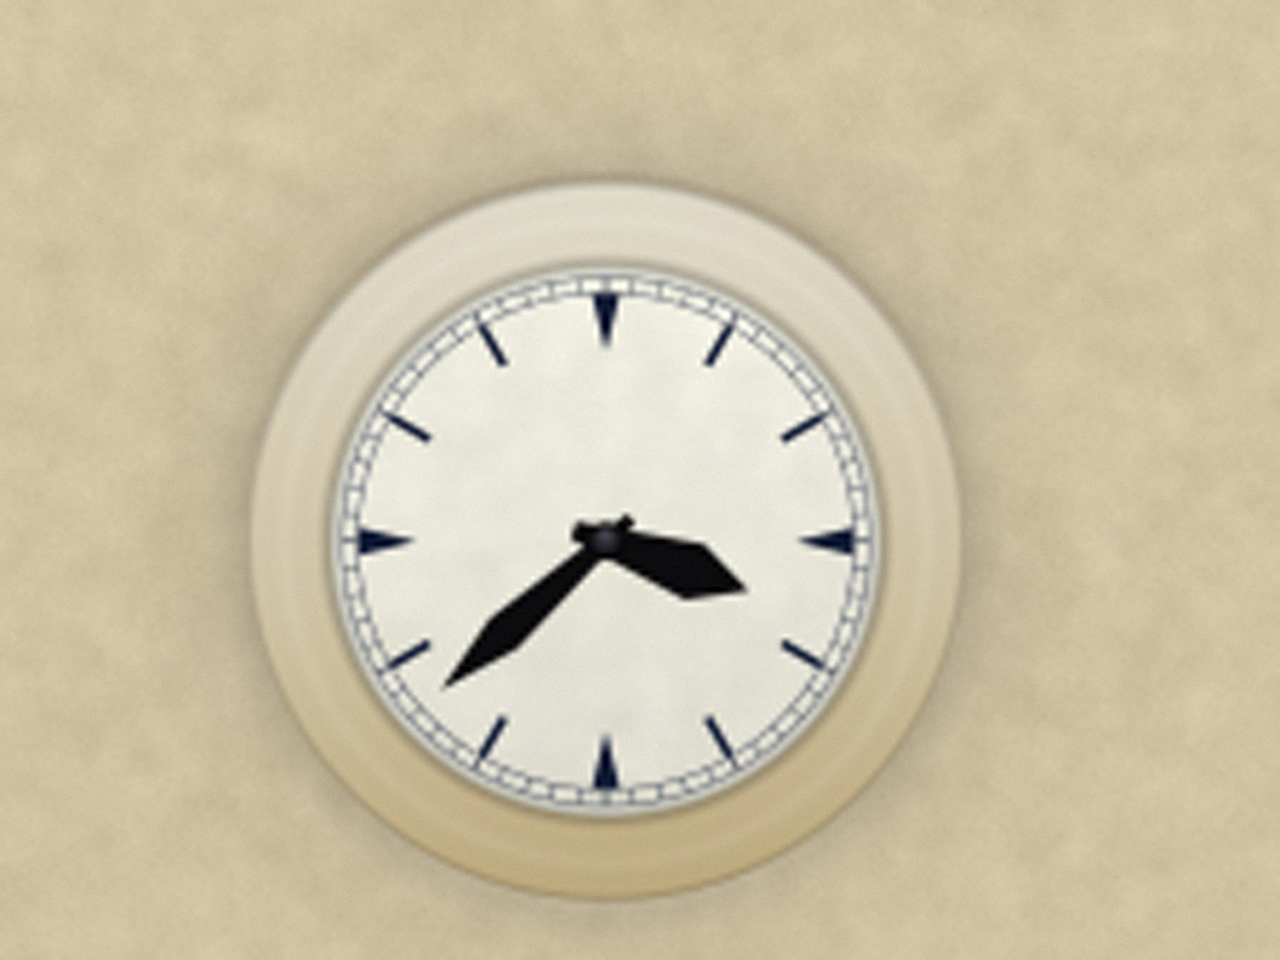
3:38
